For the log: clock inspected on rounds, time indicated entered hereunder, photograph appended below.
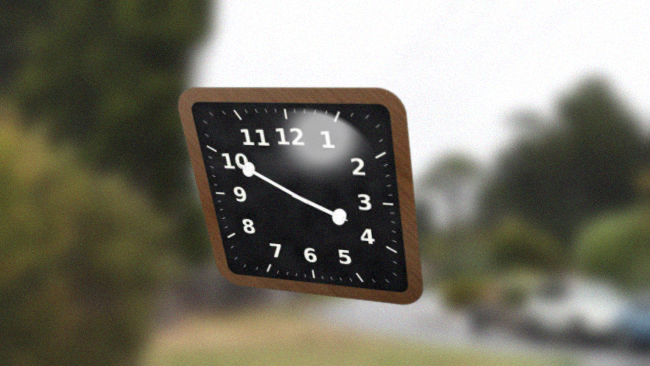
3:50
